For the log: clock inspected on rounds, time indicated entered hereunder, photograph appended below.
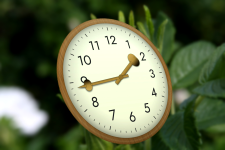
1:44
